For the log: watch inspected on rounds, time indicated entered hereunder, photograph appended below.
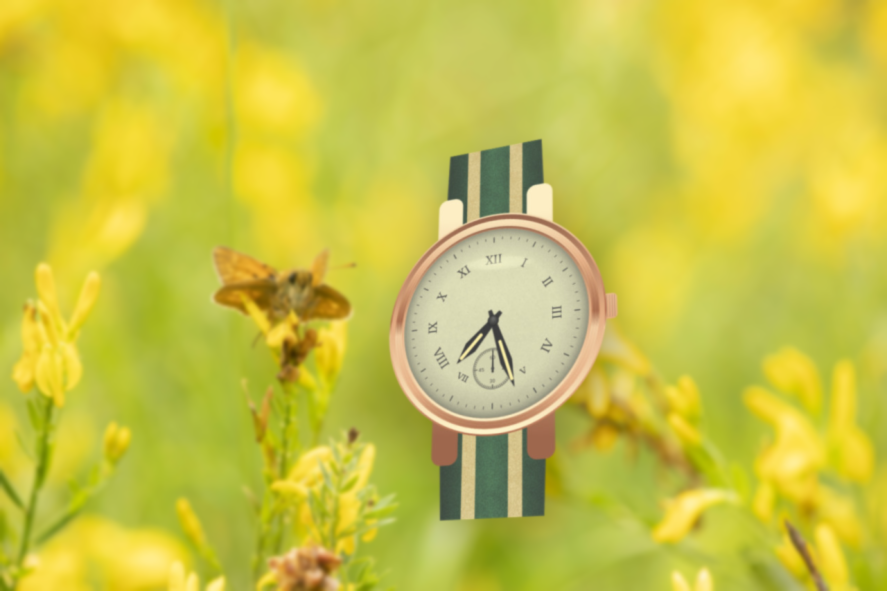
7:27
